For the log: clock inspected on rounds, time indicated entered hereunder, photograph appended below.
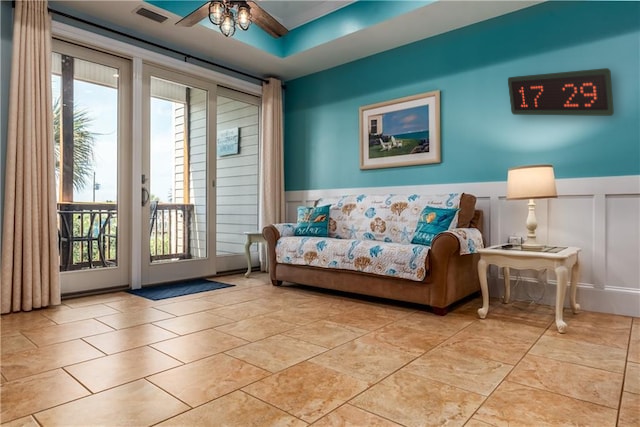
17:29
